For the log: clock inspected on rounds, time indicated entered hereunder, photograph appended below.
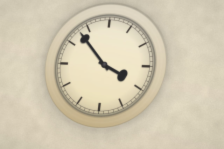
3:53
